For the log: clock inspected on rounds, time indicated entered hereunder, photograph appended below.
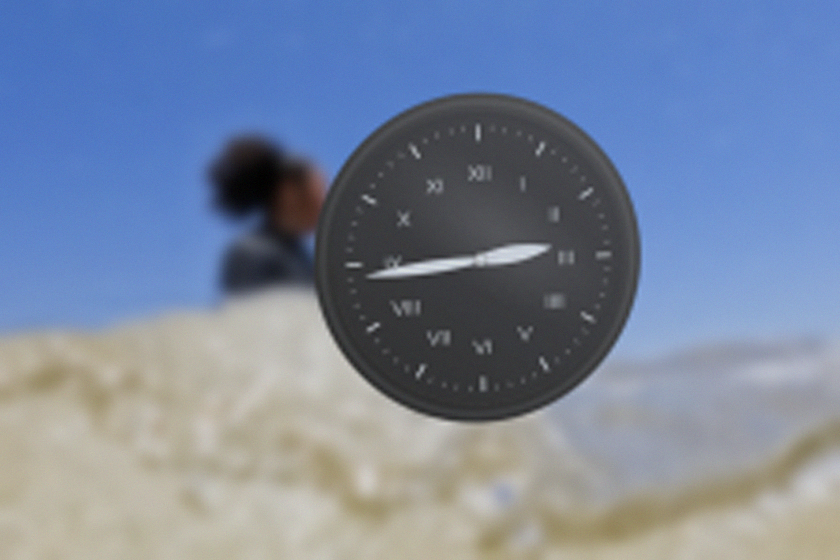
2:44
